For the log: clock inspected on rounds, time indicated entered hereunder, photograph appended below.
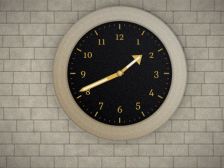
1:41
